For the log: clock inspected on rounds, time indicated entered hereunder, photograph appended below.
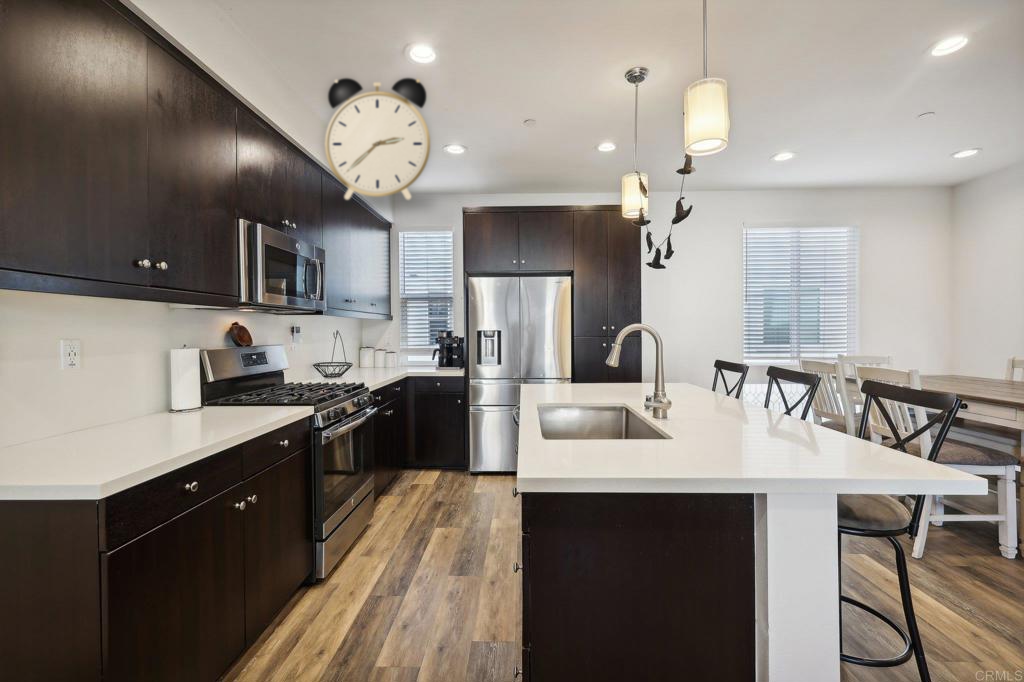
2:38
